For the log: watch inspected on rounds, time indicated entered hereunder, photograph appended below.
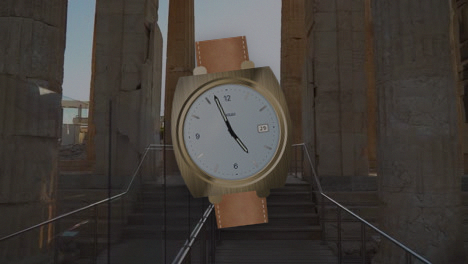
4:57
